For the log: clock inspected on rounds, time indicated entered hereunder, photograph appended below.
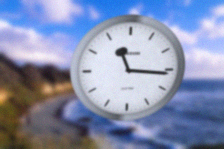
11:16
